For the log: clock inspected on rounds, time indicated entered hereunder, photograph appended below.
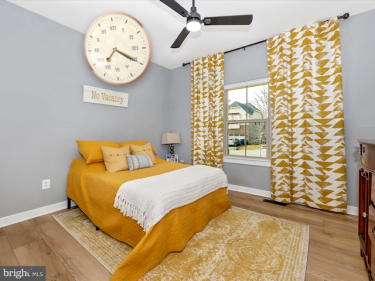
7:20
